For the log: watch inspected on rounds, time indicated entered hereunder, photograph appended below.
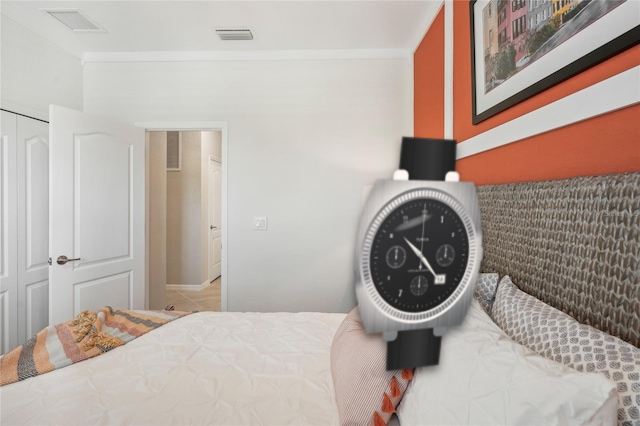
10:23
